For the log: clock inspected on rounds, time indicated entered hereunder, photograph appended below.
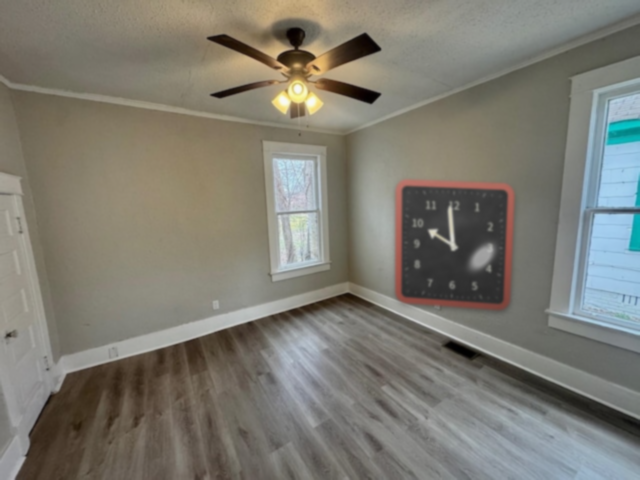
9:59
